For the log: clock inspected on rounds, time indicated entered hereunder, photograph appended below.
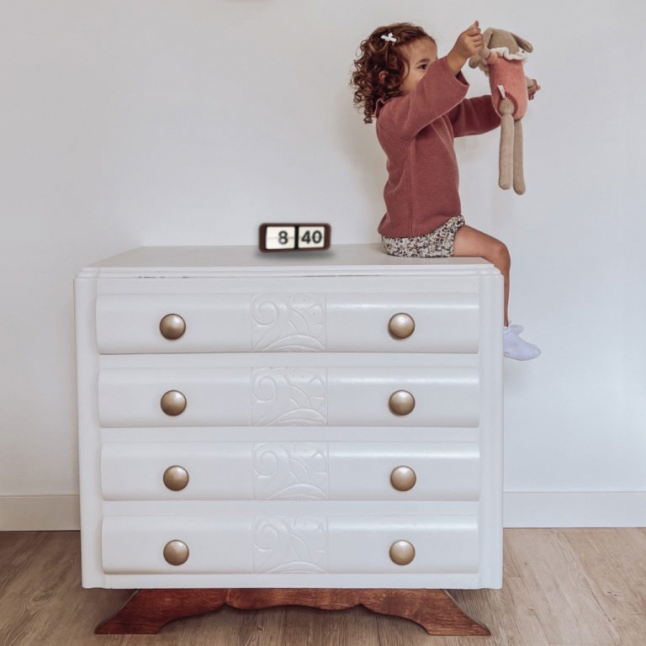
8:40
